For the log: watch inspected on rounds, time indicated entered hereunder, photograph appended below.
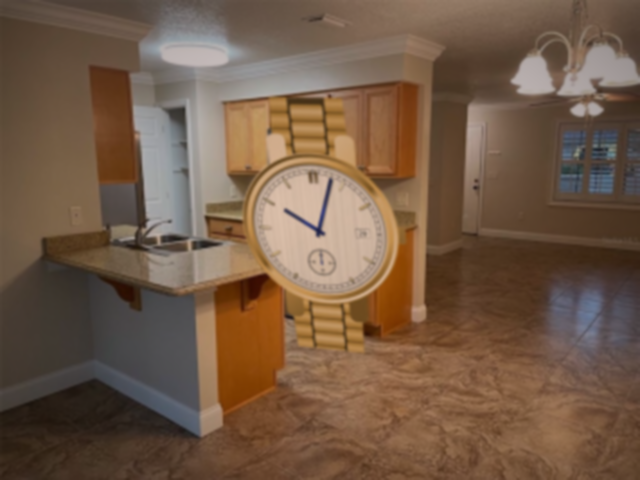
10:03
